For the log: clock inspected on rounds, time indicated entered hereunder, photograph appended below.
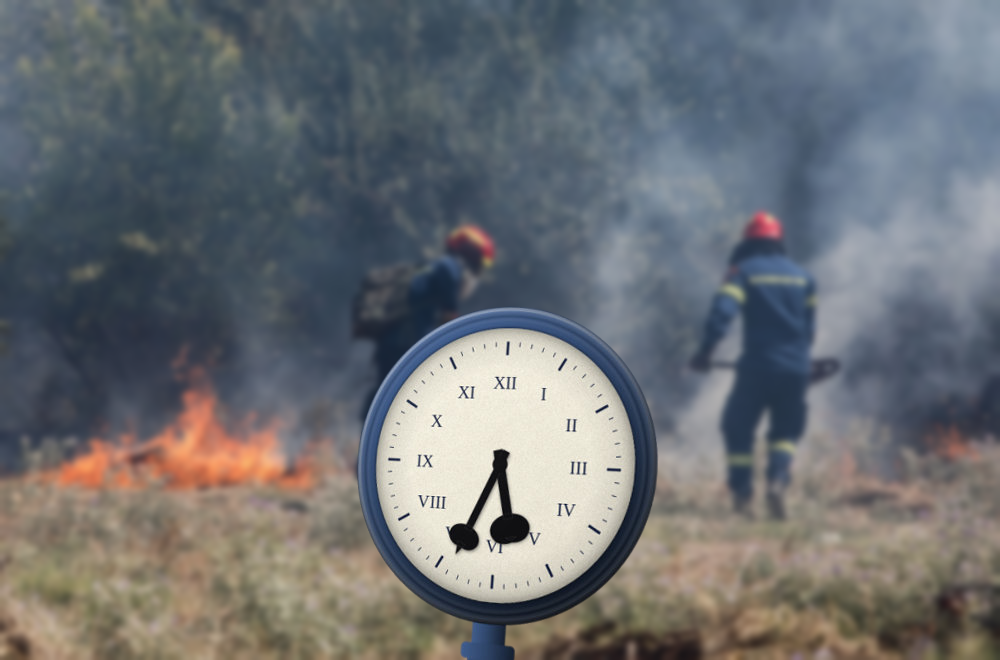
5:34
